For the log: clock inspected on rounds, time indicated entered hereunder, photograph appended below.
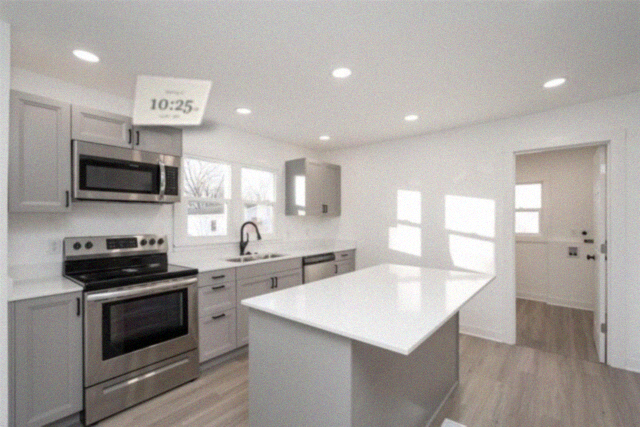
10:25
